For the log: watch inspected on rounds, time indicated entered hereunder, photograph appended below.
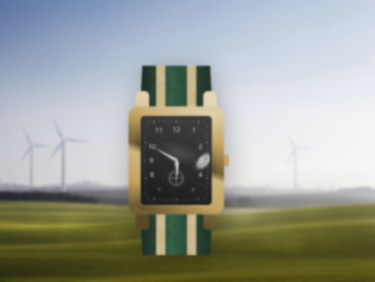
5:50
